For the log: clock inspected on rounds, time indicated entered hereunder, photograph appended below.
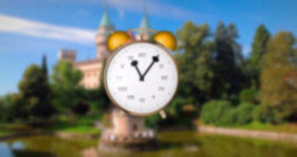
11:06
